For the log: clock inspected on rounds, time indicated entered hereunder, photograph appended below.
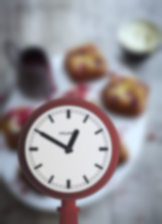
12:50
